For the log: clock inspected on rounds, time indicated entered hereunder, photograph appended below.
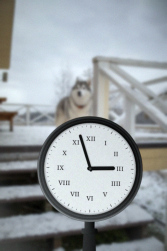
2:57
